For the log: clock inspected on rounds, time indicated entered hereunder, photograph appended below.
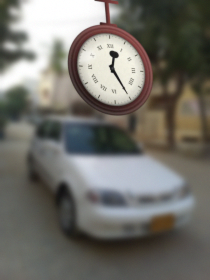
12:25
